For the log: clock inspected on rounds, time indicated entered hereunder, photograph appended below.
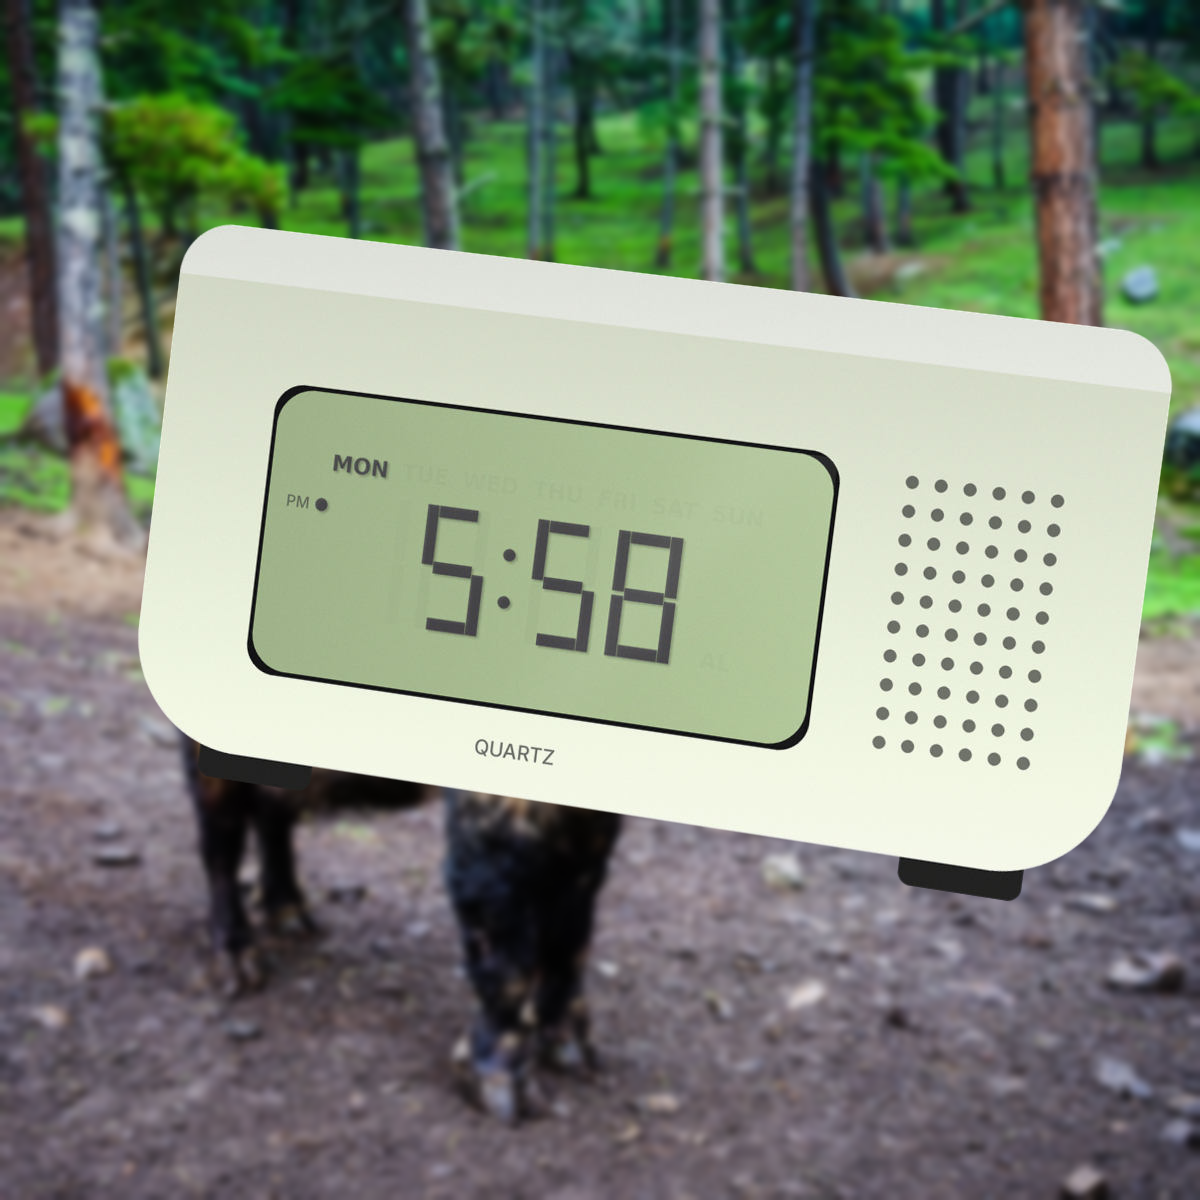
5:58
